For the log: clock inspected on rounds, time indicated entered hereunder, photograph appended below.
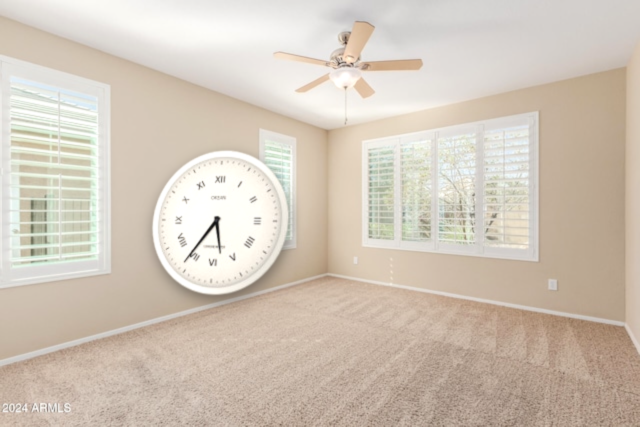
5:36
